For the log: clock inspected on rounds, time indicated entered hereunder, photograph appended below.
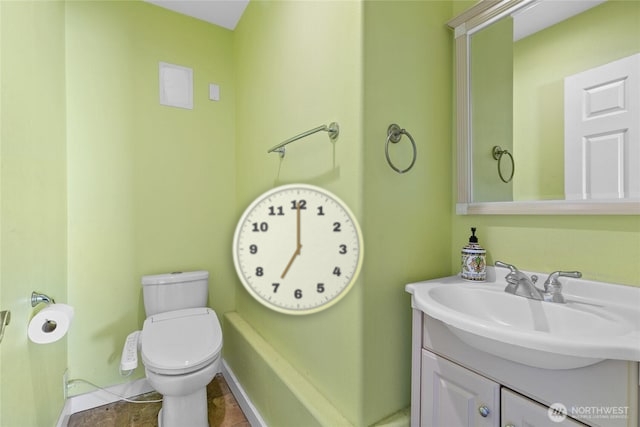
7:00
